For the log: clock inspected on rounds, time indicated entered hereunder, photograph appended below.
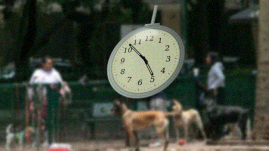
4:52
